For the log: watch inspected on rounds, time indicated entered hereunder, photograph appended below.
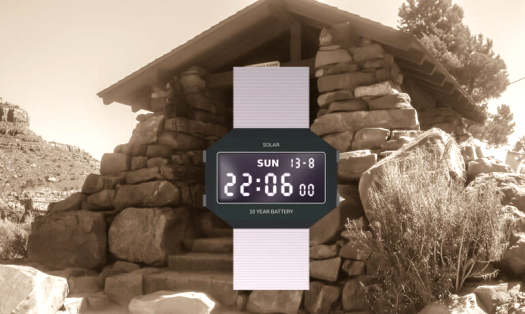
22:06:00
